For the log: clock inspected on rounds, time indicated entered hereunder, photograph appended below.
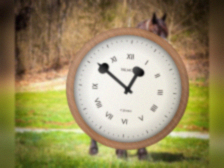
12:51
